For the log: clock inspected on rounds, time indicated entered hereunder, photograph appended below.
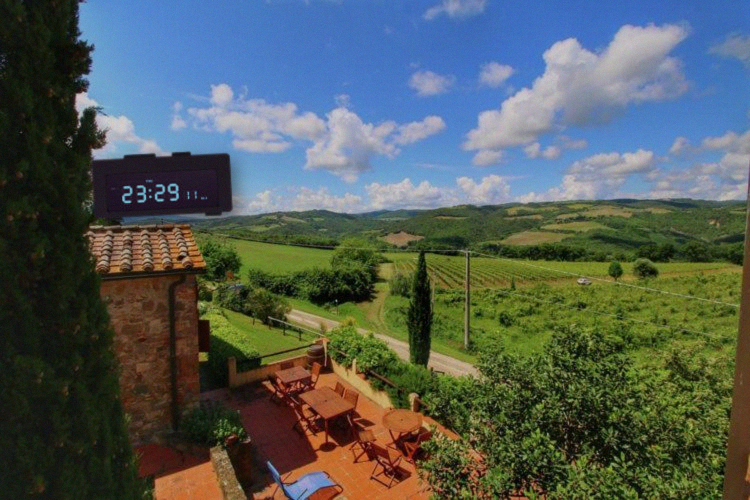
23:29:11
